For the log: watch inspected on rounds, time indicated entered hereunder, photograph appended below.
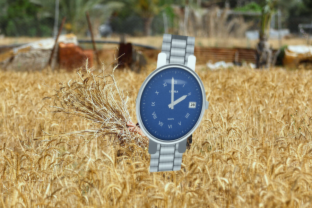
1:59
